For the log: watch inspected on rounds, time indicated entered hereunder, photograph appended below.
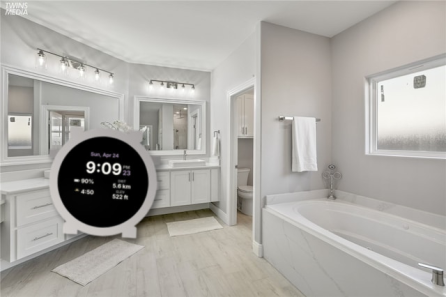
9:09
